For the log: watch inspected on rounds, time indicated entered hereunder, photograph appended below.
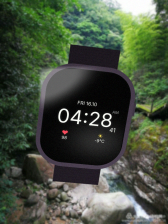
4:28
